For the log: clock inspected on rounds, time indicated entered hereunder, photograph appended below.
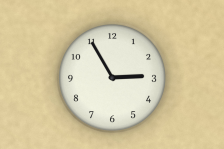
2:55
